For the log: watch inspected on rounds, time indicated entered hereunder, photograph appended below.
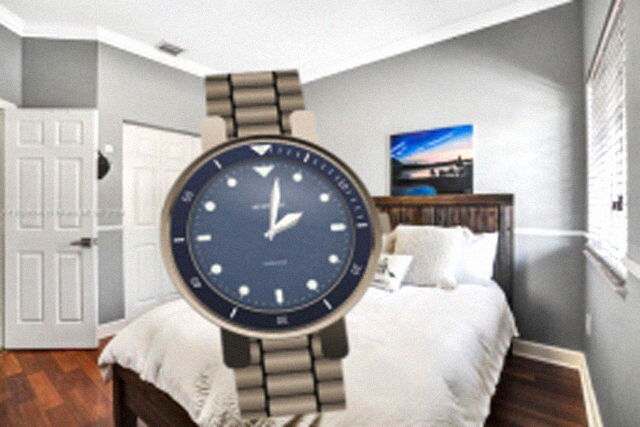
2:02
